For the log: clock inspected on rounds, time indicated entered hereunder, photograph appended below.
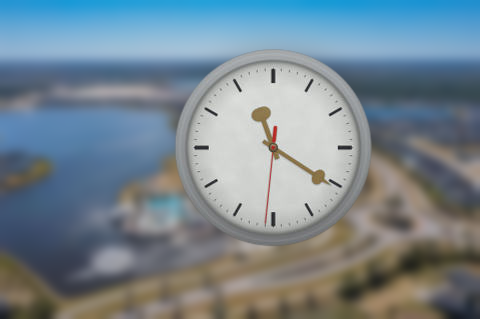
11:20:31
